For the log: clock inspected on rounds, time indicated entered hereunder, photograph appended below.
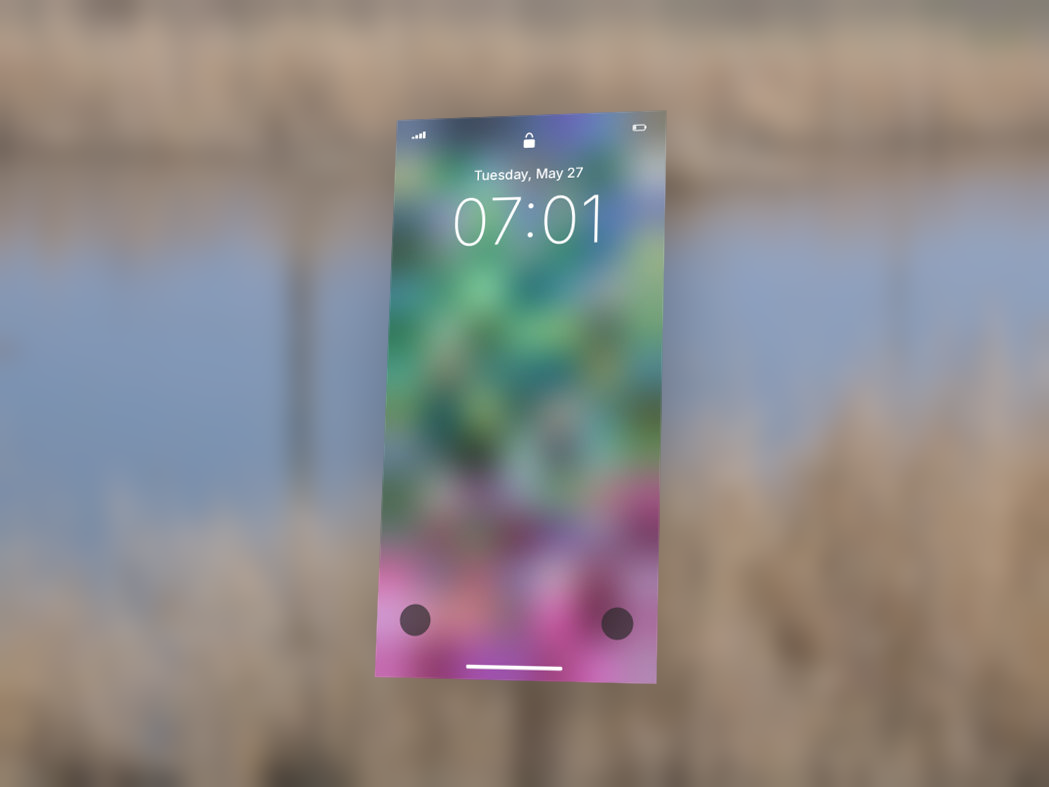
7:01
